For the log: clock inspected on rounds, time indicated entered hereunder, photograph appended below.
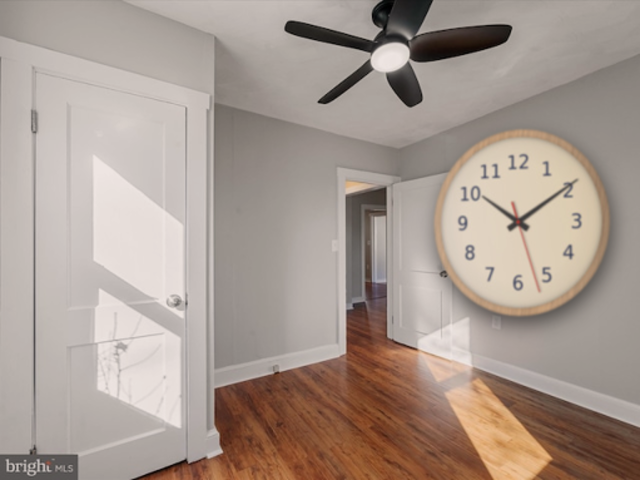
10:09:27
